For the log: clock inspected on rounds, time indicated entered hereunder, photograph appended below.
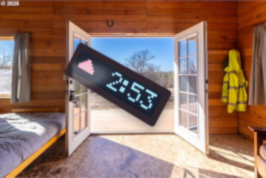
2:53
